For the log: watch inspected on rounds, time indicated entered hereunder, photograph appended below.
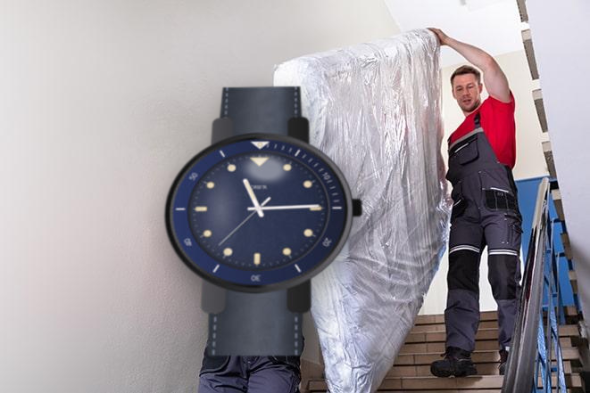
11:14:37
